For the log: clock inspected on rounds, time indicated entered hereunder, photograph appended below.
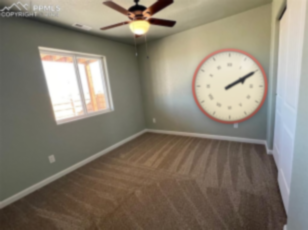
2:10
